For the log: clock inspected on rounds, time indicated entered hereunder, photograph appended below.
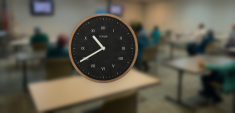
10:40
